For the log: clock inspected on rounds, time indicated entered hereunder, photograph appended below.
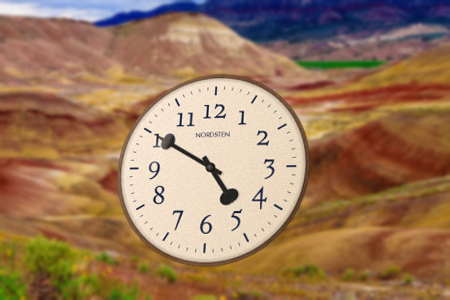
4:50
